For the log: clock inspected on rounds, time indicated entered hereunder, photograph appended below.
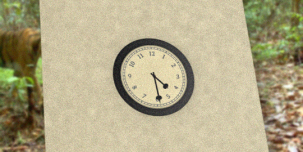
4:29
